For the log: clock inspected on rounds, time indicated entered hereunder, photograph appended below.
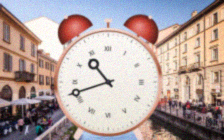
10:42
